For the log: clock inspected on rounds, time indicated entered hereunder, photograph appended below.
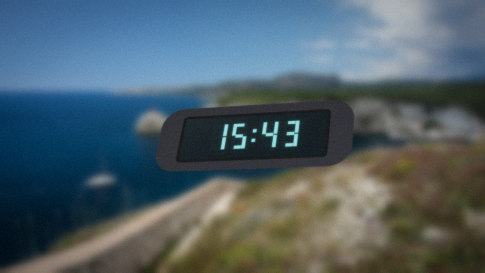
15:43
